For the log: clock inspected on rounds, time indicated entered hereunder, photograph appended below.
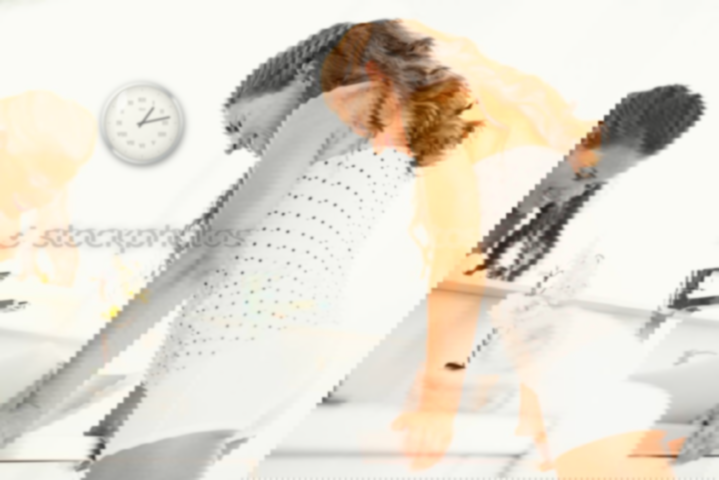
1:13
